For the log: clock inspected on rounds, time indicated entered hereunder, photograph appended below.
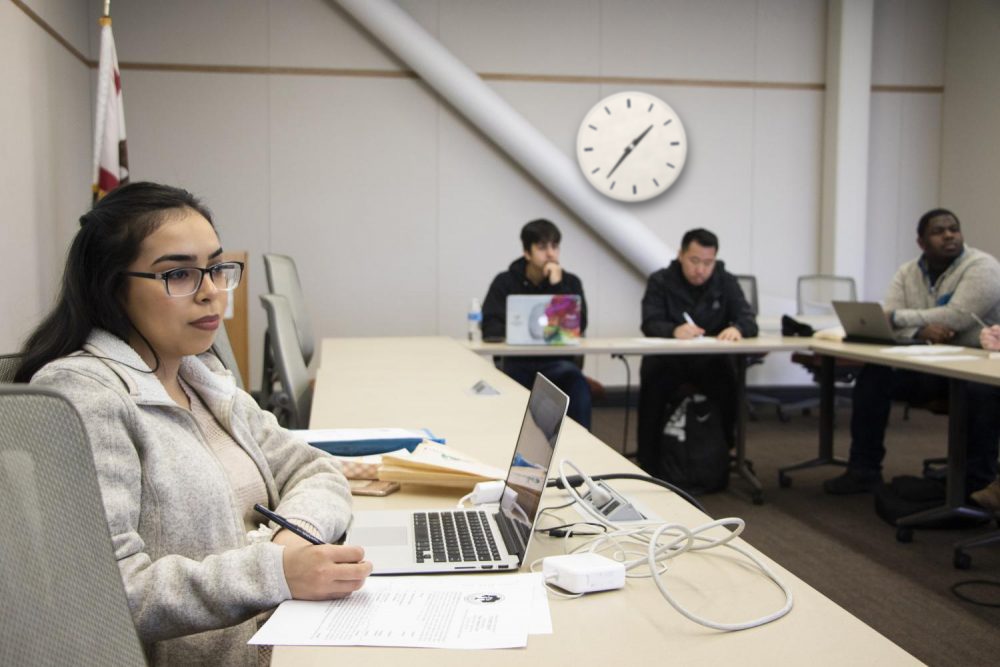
1:37
